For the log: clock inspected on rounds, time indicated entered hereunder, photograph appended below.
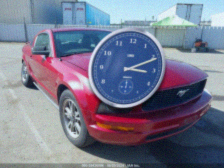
3:11
